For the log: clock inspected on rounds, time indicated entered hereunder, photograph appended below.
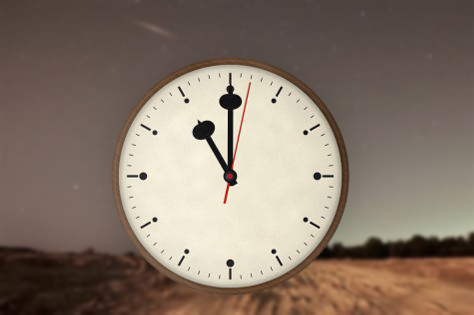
11:00:02
